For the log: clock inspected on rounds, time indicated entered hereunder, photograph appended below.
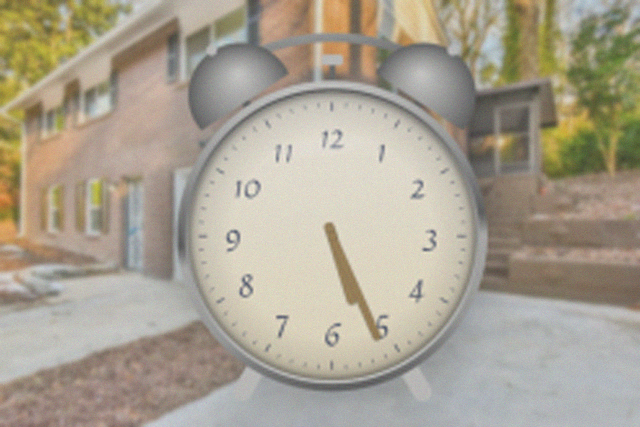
5:26
